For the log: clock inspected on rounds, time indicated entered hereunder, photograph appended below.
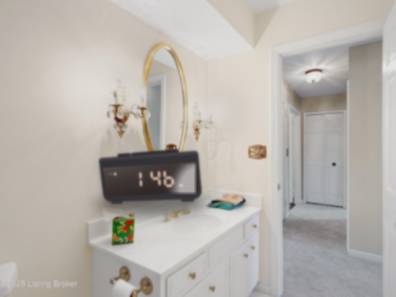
1:46
